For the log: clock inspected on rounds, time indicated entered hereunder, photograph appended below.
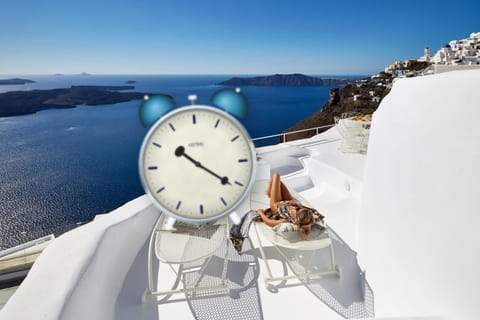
10:21
